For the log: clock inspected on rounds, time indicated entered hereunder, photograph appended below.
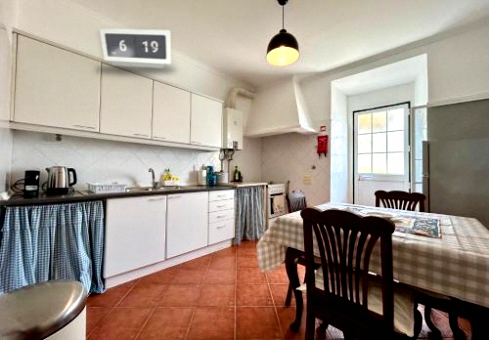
6:19
